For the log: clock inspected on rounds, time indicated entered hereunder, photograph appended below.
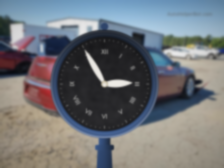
2:55
